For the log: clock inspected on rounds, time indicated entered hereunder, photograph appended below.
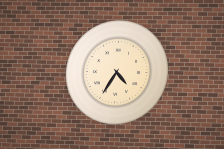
4:35
